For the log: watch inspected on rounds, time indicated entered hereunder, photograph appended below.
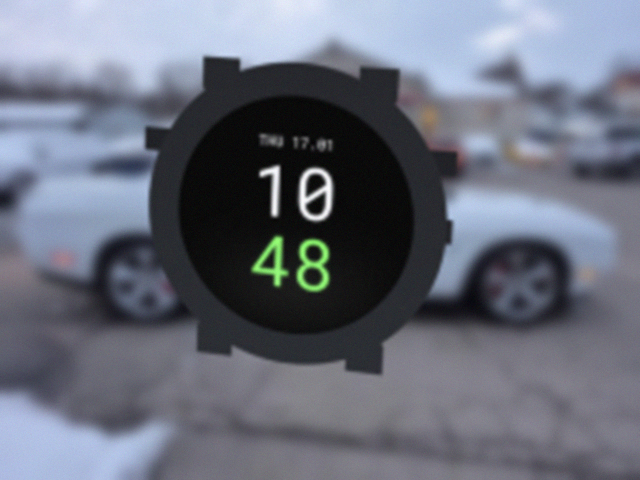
10:48
